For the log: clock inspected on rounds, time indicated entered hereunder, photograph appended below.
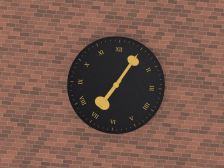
7:05
